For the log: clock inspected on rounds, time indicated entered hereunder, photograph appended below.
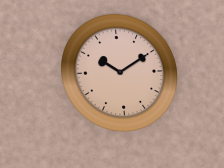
10:10
